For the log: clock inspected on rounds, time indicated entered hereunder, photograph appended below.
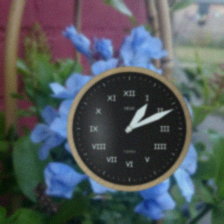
1:11
